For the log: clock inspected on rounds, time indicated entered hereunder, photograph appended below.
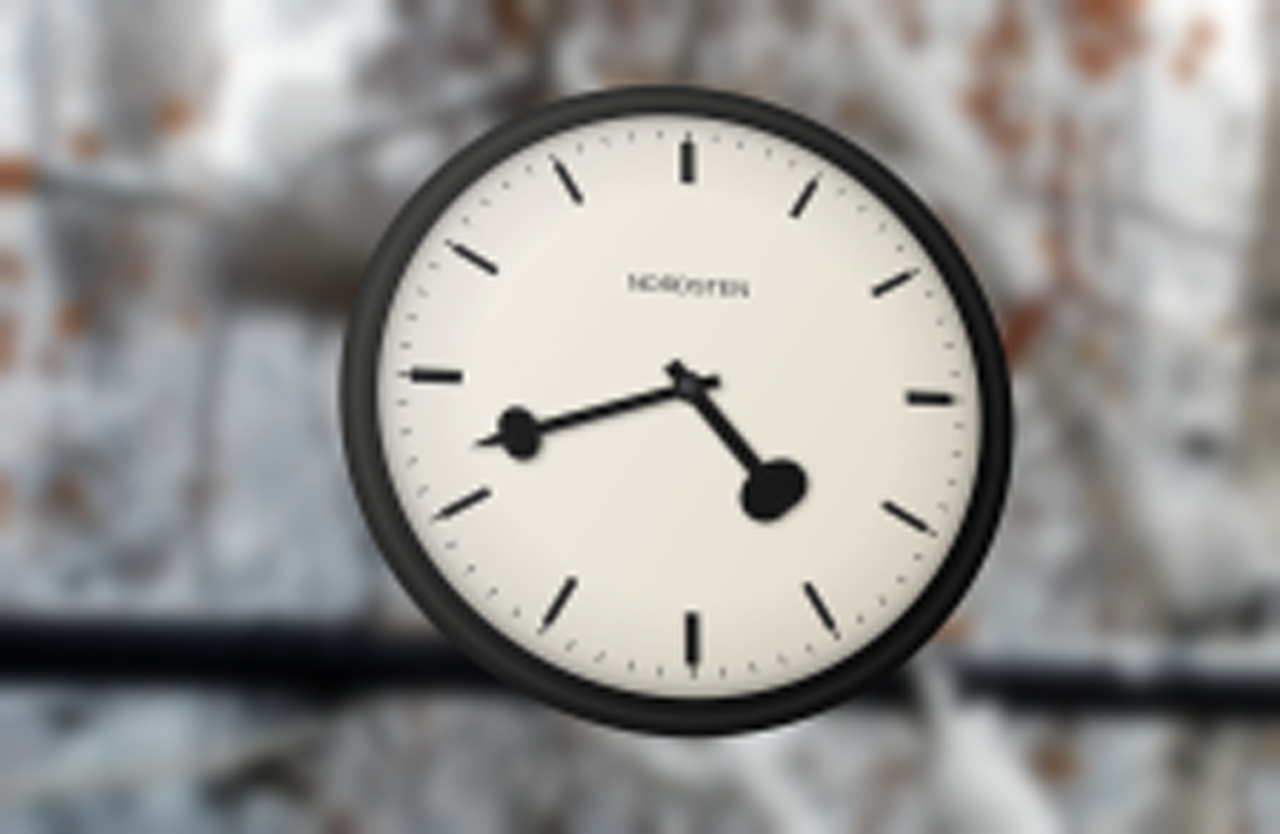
4:42
